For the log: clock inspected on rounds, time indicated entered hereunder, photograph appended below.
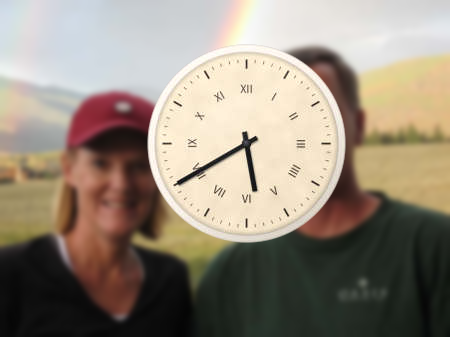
5:40
